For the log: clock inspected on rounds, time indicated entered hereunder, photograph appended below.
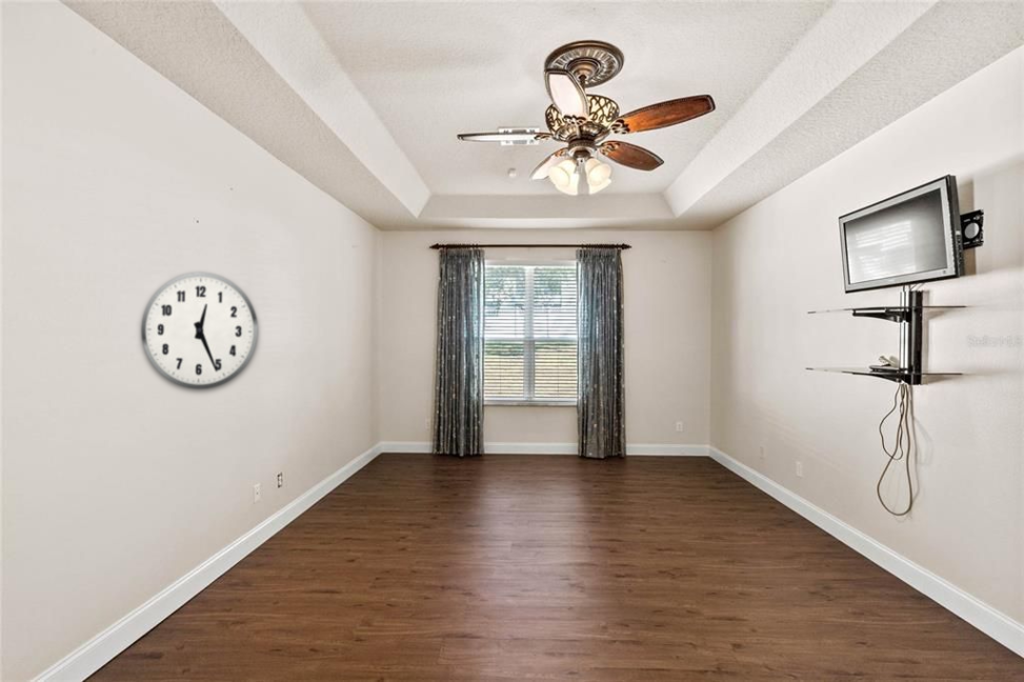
12:26
